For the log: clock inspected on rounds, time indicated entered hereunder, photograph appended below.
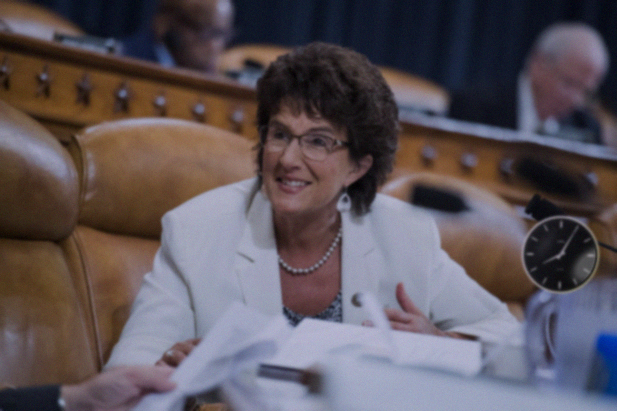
8:05
